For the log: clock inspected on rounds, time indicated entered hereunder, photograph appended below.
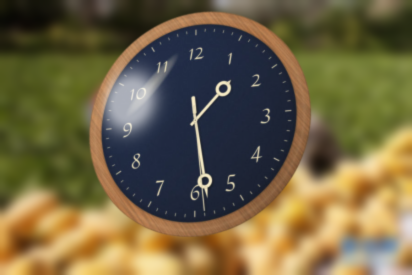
1:28:29
